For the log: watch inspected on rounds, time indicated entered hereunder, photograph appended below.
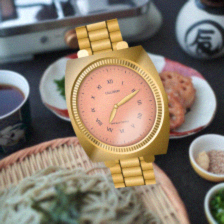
7:11
